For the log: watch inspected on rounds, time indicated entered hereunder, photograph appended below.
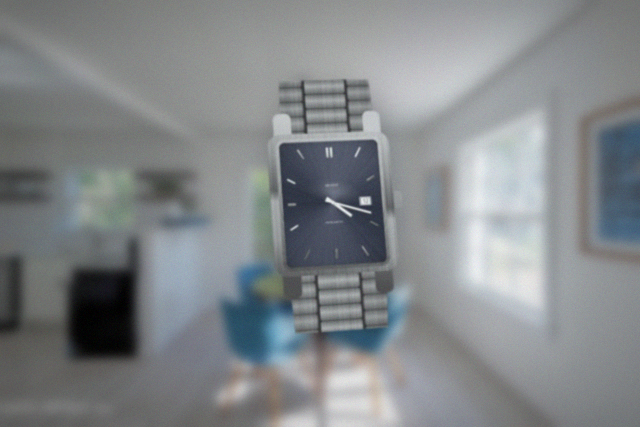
4:18
